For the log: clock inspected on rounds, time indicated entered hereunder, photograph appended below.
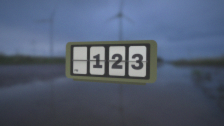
1:23
